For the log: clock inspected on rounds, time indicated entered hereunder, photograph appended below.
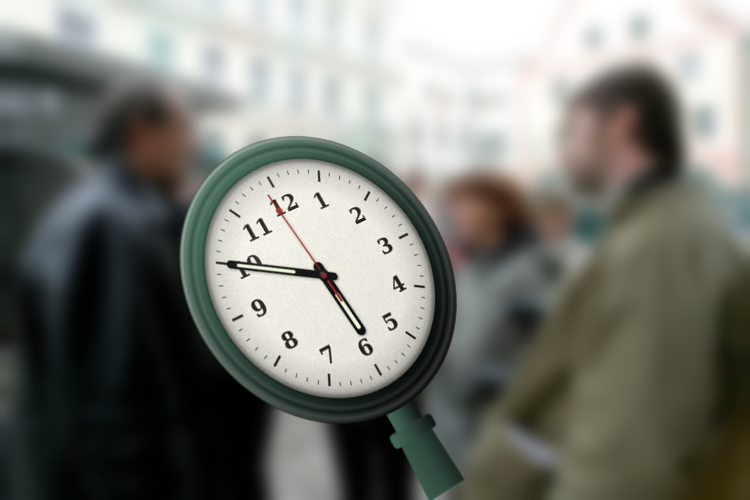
5:49:59
